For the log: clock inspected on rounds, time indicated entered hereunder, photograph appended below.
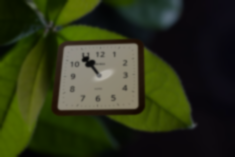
10:54
